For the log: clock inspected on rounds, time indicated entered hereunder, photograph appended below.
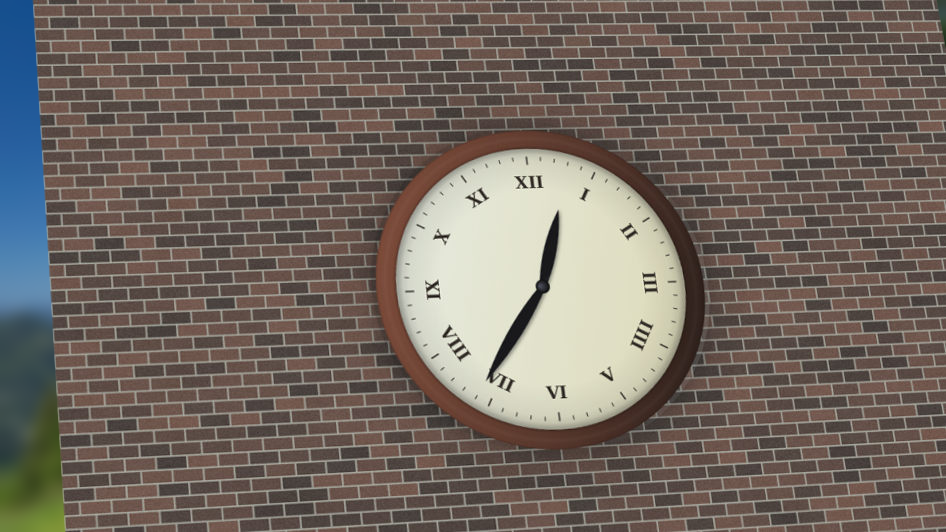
12:36
